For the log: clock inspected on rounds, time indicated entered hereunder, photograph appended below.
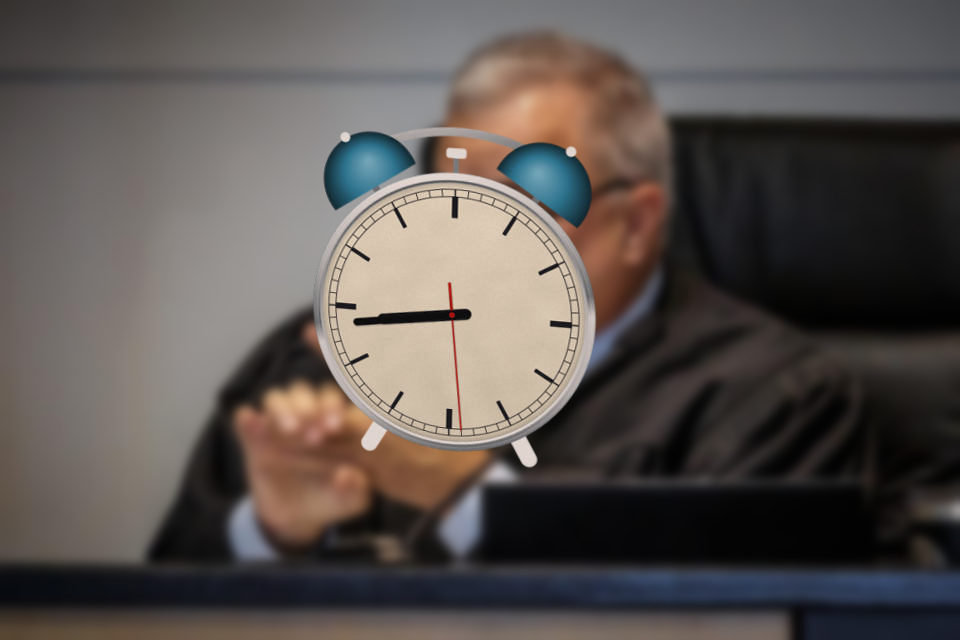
8:43:29
